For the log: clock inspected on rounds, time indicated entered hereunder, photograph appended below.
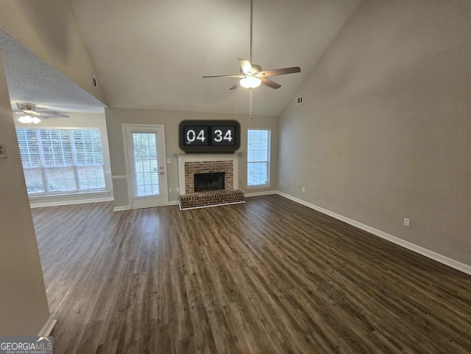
4:34
